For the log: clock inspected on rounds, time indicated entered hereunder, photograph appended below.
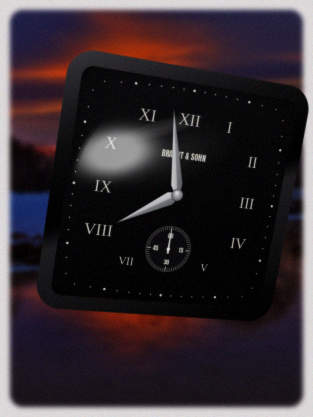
7:58
